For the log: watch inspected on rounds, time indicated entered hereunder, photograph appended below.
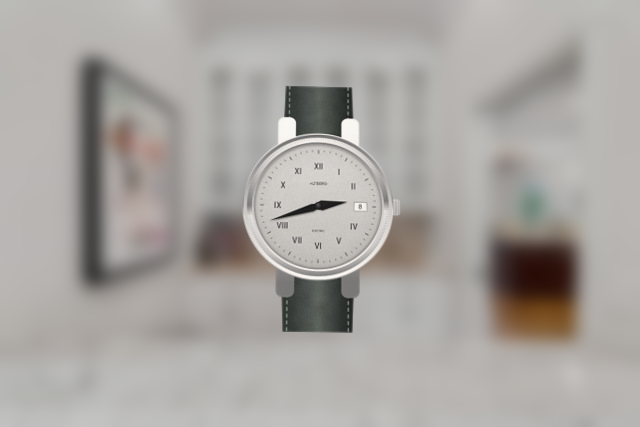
2:42
